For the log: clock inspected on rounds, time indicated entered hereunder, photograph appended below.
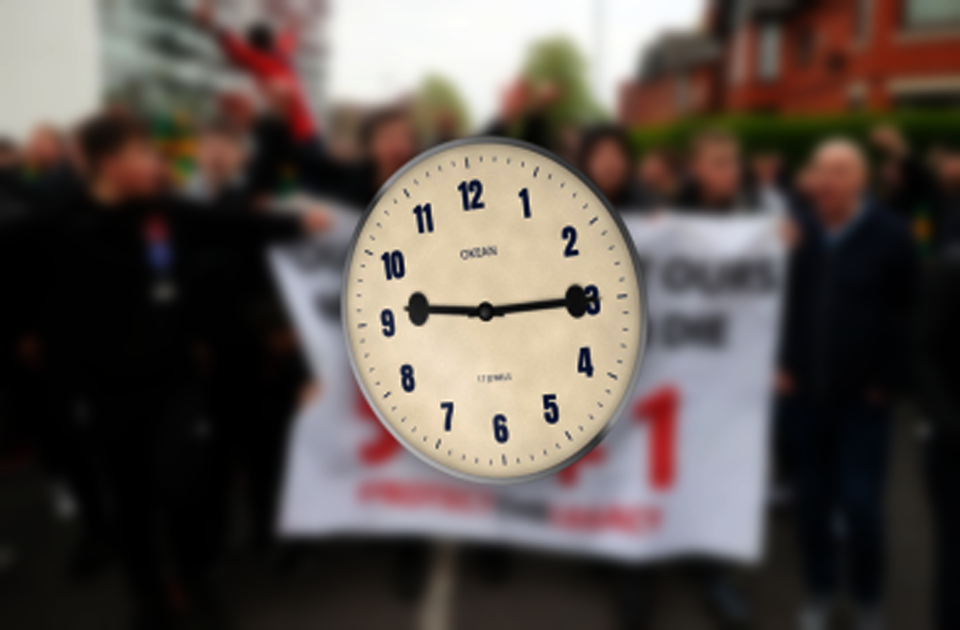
9:15
